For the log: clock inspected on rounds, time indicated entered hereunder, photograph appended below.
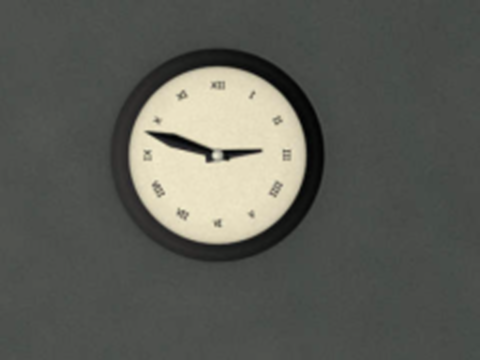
2:48
